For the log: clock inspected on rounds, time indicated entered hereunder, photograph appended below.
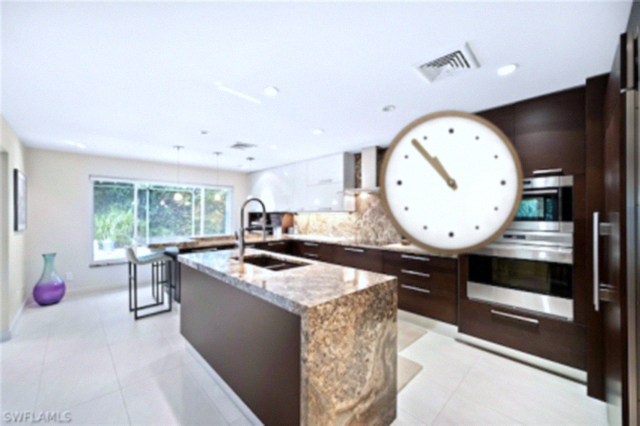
10:53
